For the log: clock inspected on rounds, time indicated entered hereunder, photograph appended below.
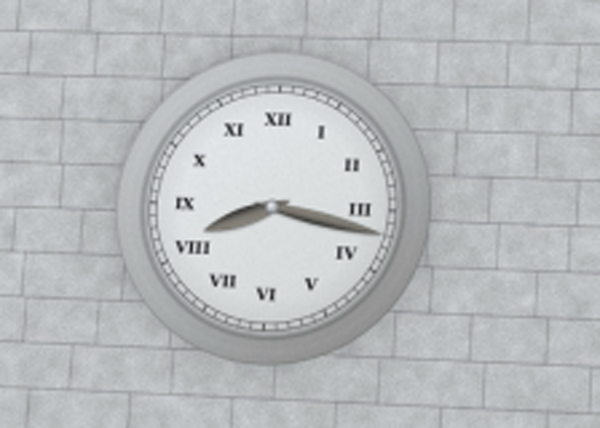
8:17
